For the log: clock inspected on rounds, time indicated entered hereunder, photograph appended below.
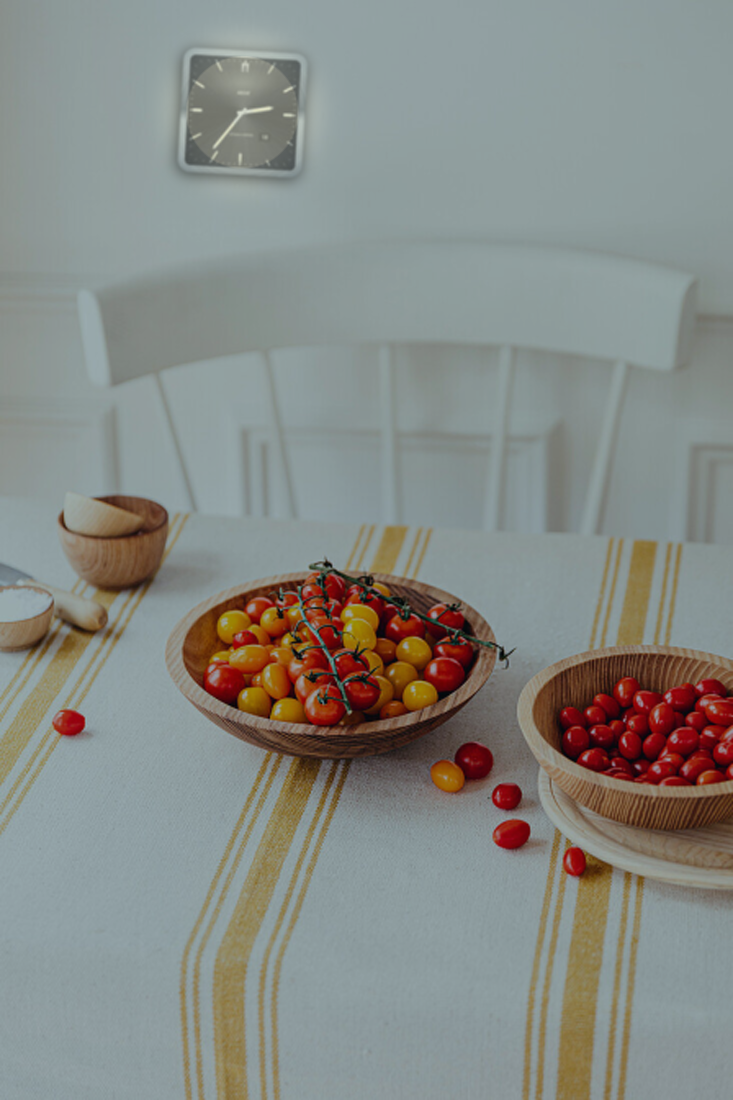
2:36
